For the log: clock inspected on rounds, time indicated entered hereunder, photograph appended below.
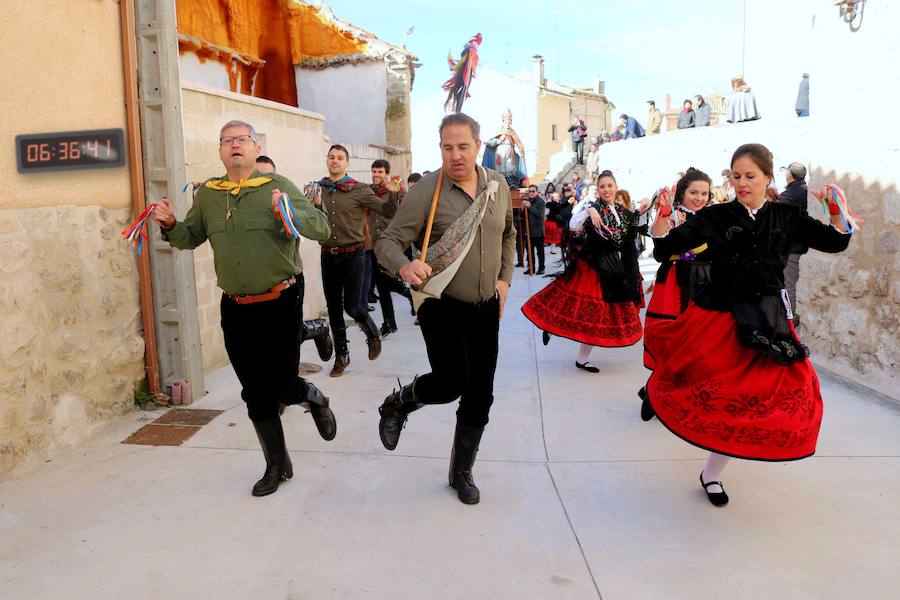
6:36:41
